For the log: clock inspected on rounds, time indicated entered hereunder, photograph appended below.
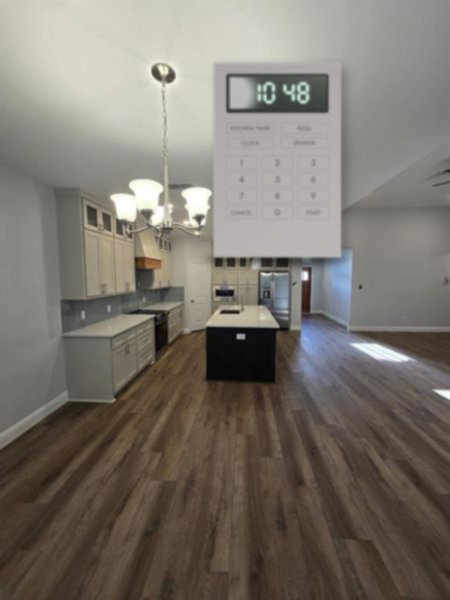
10:48
